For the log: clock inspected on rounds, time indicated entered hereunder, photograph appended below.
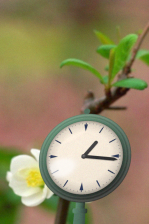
1:16
